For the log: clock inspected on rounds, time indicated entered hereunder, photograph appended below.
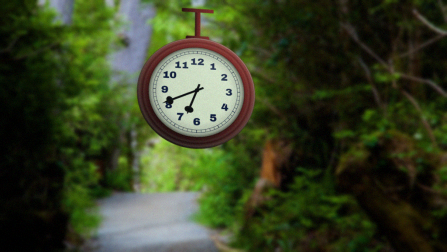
6:41
